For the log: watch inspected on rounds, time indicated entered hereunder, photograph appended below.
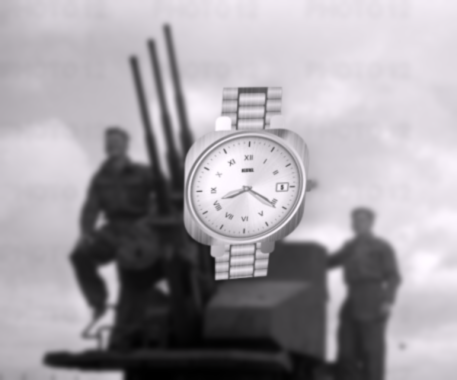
8:21
